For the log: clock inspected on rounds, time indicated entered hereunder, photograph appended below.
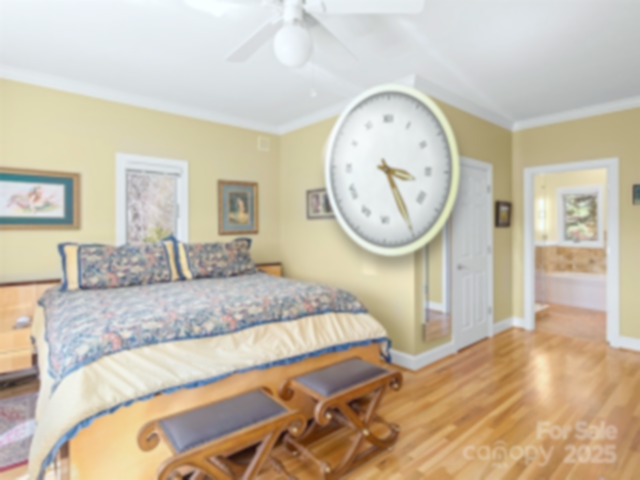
3:25
